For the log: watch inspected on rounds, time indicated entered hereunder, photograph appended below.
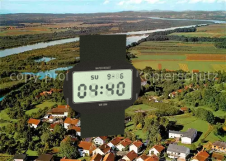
4:40
